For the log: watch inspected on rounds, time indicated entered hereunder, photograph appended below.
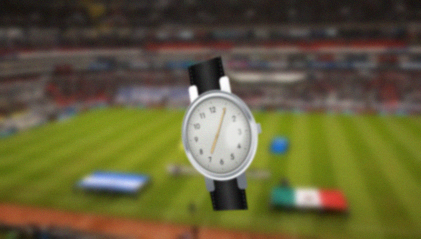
7:05
